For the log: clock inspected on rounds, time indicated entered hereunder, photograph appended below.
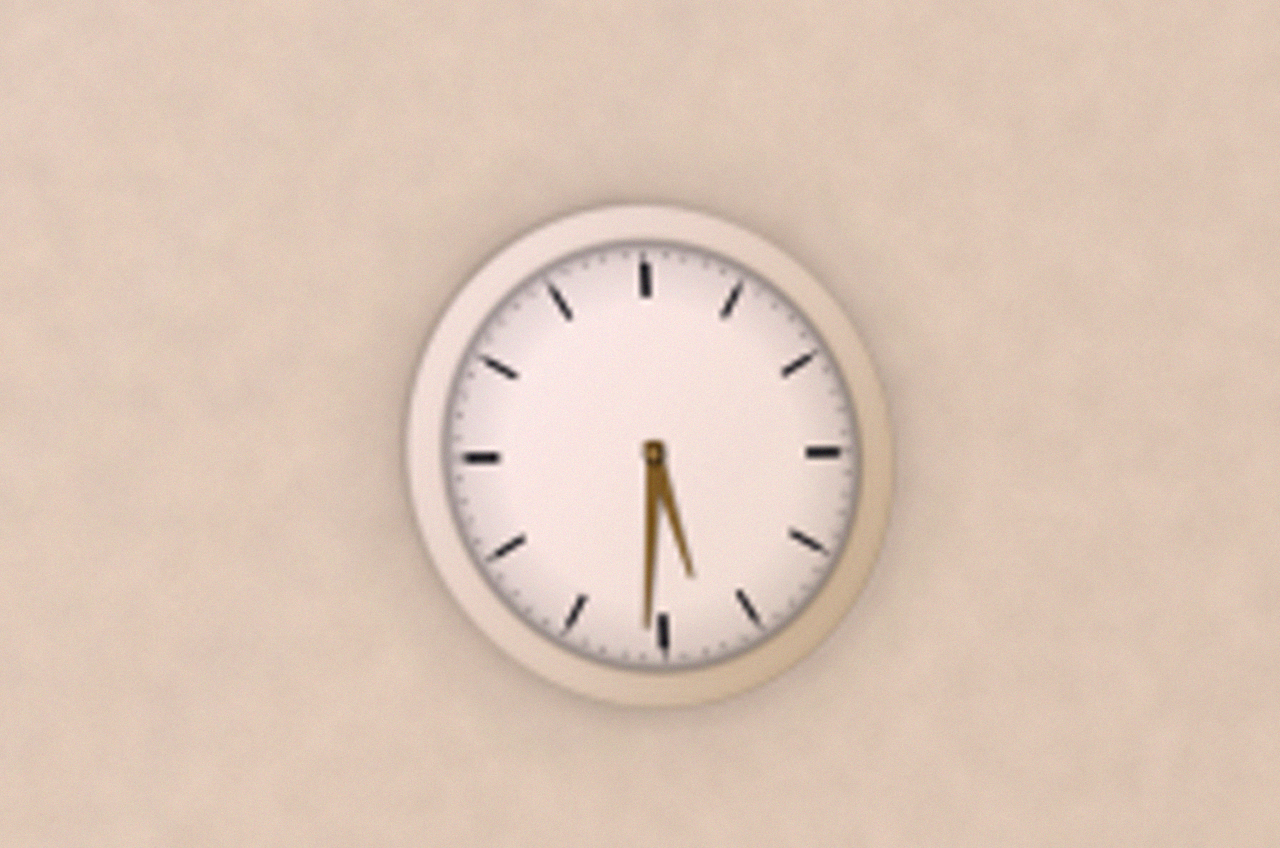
5:31
